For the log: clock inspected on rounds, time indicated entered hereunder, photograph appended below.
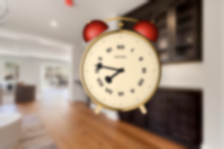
7:47
